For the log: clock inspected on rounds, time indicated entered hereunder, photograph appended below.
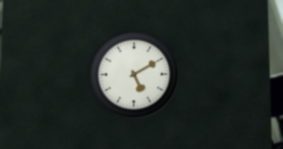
5:10
